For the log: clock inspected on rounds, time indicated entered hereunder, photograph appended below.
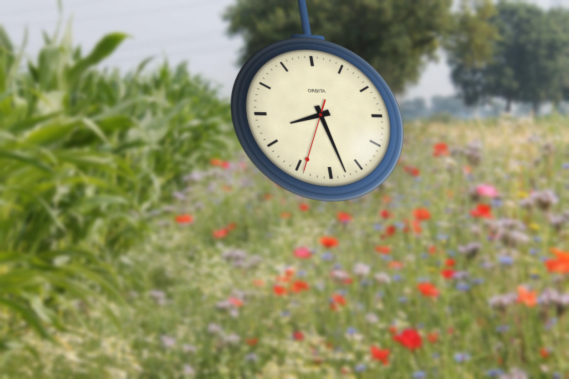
8:27:34
